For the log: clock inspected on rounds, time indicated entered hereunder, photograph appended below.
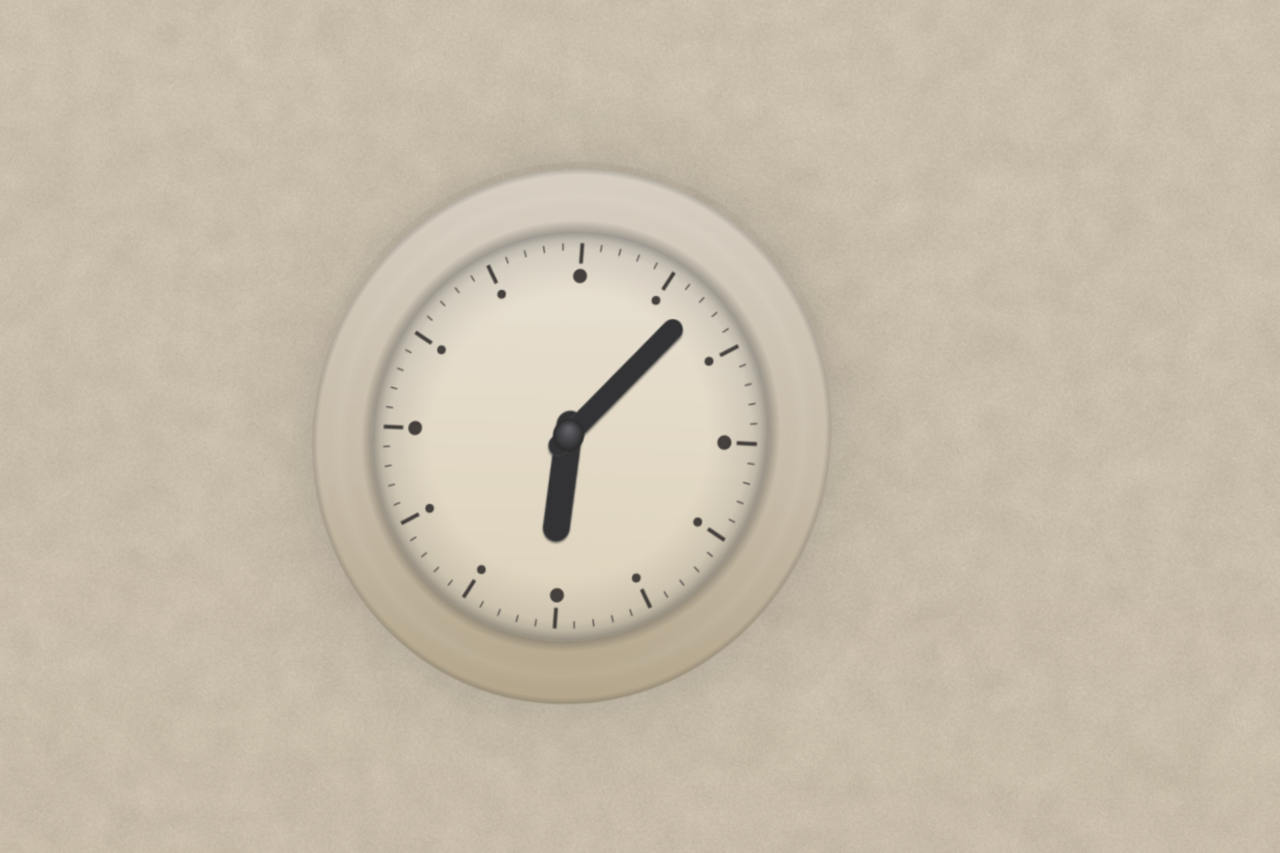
6:07
